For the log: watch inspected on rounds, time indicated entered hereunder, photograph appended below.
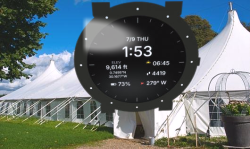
1:53
